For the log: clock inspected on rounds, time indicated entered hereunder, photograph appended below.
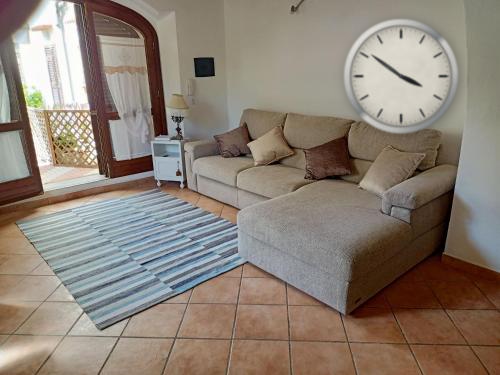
3:51
